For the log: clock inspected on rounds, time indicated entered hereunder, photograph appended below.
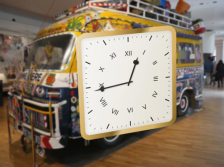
12:44
